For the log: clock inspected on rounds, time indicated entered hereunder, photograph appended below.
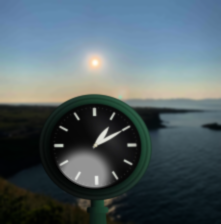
1:10
